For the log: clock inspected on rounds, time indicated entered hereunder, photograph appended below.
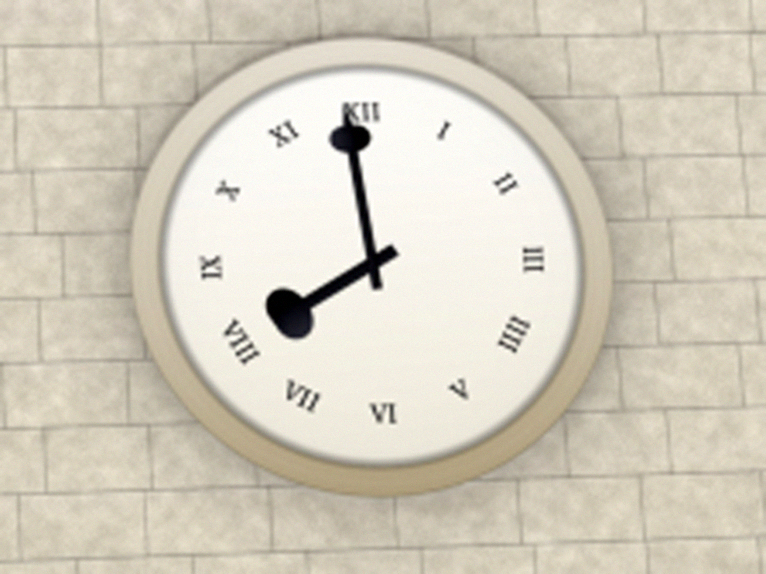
7:59
